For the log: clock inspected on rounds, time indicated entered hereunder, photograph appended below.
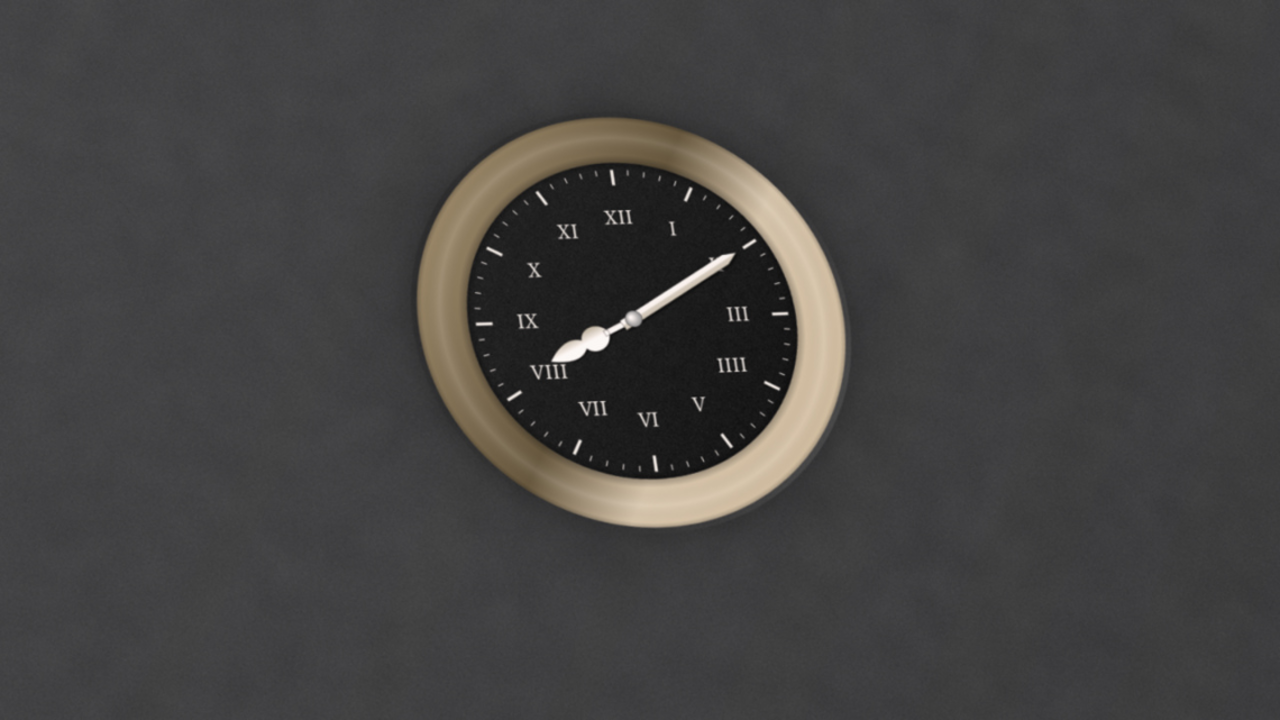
8:10
